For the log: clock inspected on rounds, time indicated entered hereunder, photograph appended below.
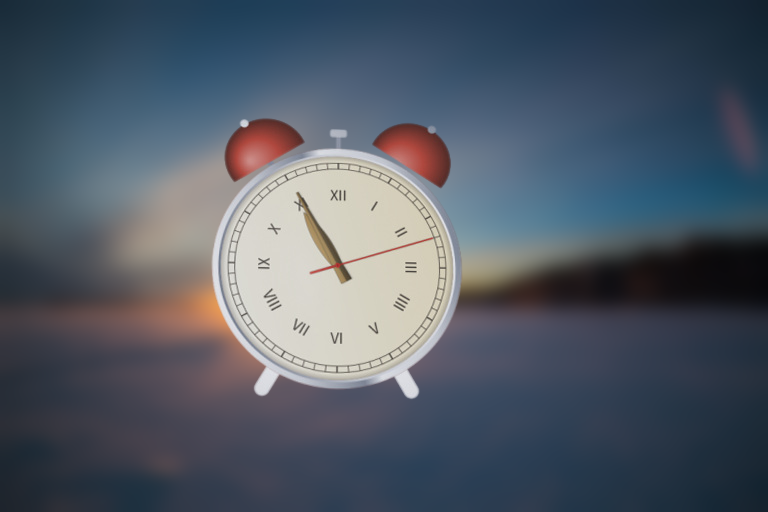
10:55:12
